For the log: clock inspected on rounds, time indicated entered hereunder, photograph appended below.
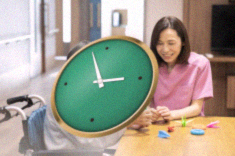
2:56
